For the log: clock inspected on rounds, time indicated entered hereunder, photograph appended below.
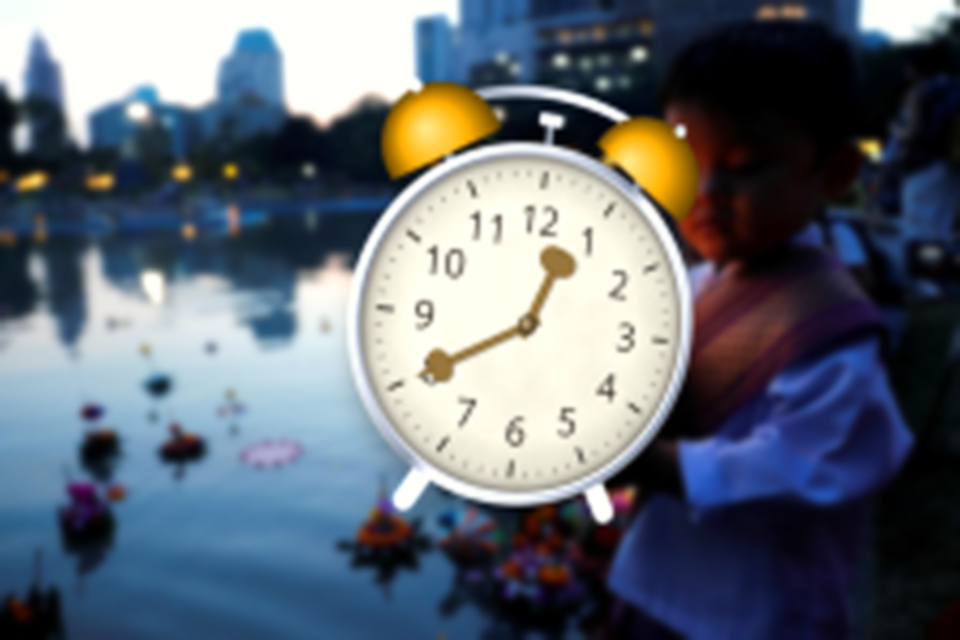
12:40
